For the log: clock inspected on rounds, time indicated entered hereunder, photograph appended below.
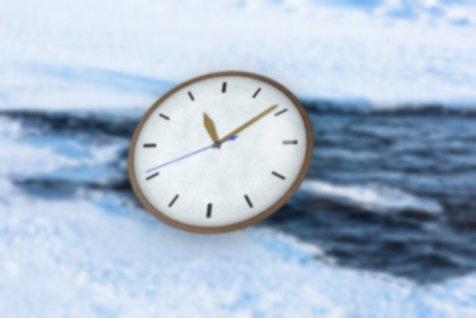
11:08:41
